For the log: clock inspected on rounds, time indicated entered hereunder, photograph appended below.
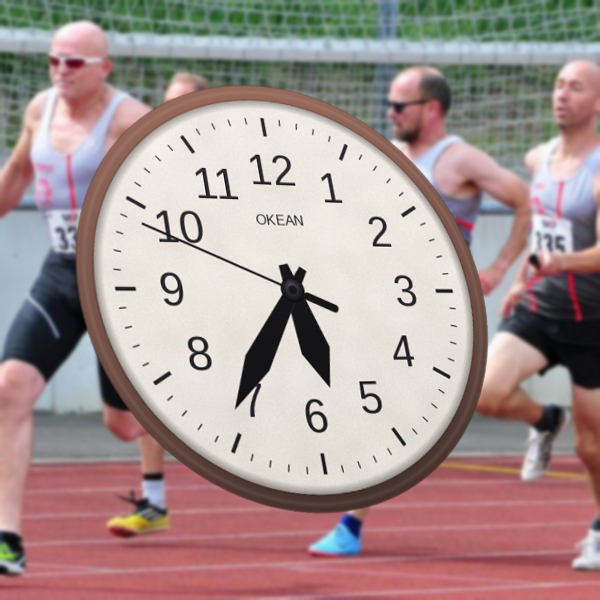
5:35:49
